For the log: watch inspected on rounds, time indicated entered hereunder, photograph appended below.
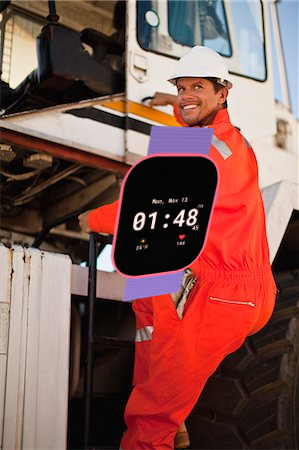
1:48
